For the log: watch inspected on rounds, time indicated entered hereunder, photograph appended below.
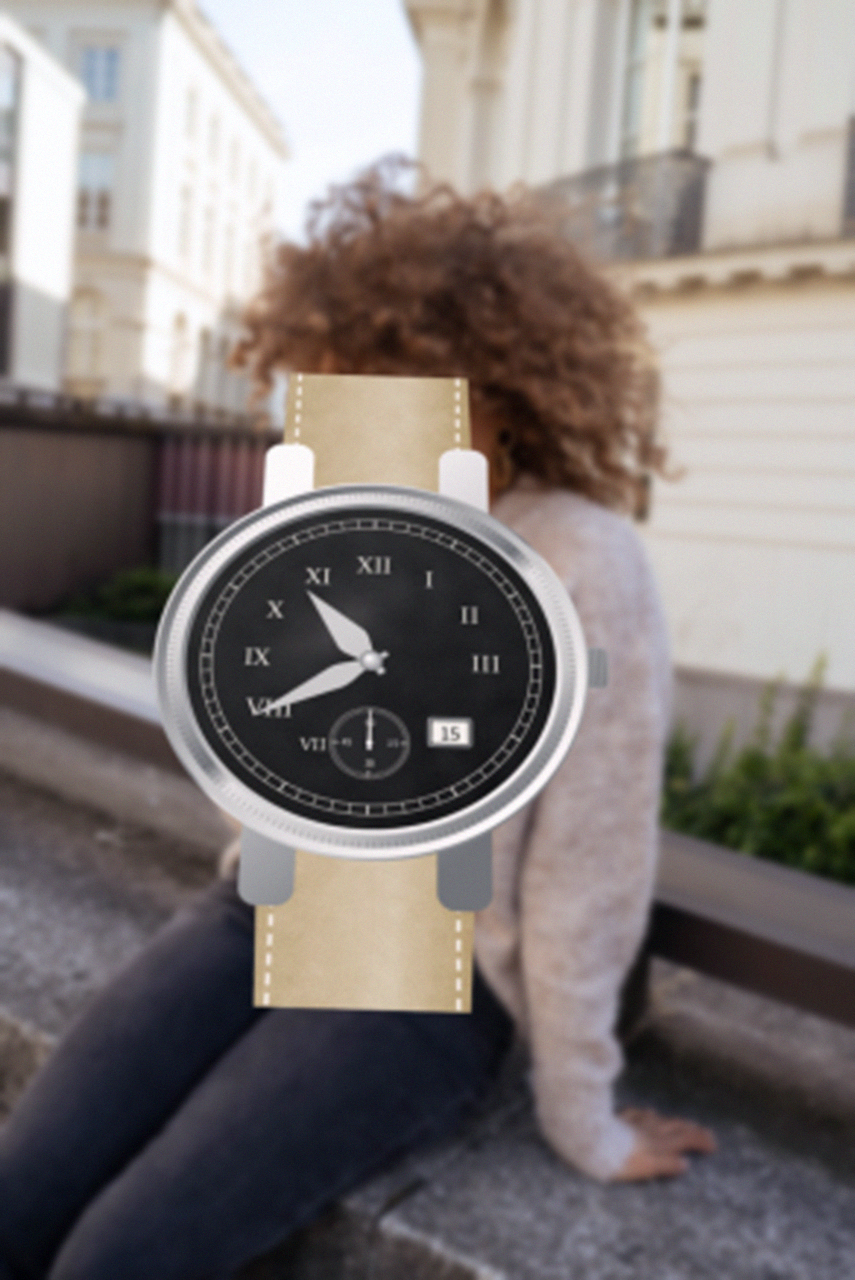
10:40
